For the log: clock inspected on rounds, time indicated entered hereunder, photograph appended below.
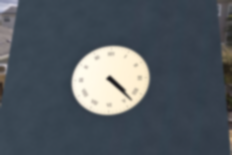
4:23
